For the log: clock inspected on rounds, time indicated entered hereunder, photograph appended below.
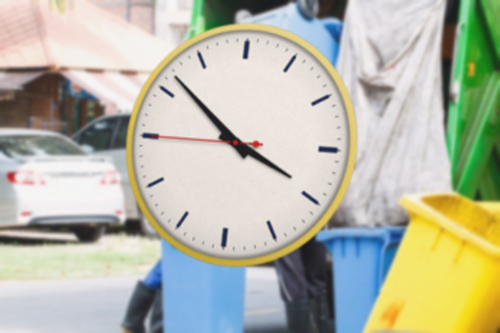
3:51:45
